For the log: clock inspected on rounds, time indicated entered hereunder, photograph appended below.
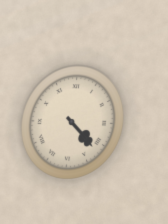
4:22
